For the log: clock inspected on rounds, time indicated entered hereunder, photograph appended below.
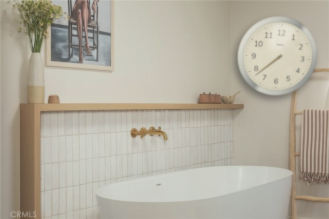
7:38
